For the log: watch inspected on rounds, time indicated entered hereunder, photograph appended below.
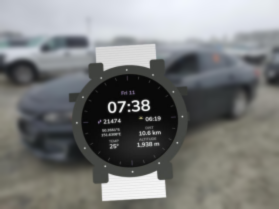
7:38
